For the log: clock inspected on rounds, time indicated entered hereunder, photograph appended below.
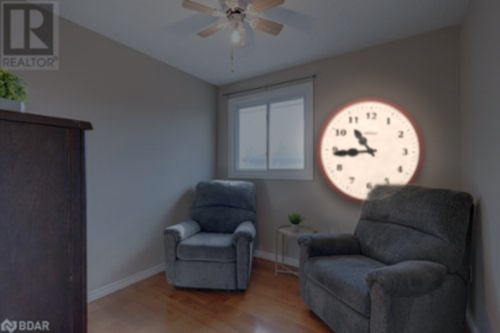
10:44
